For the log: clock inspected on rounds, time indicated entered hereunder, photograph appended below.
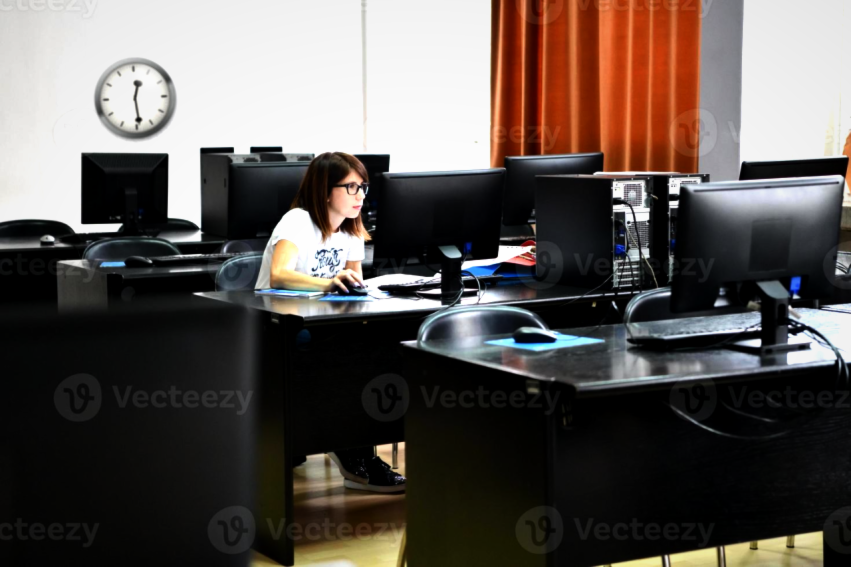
12:29
